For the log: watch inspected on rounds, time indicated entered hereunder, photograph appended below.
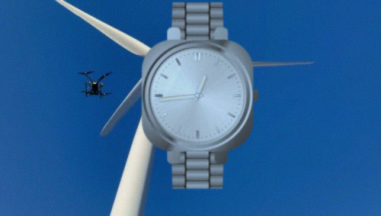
12:44
